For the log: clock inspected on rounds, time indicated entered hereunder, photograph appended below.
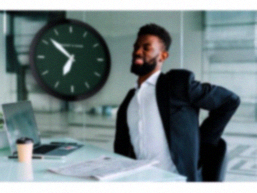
6:52
